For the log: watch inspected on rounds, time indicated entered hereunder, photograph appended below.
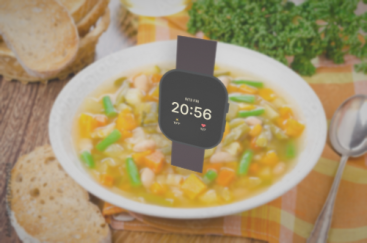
20:56
